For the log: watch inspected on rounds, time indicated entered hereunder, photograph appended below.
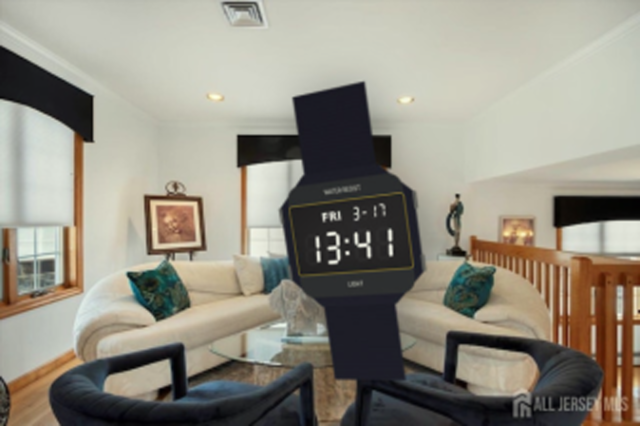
13:41
